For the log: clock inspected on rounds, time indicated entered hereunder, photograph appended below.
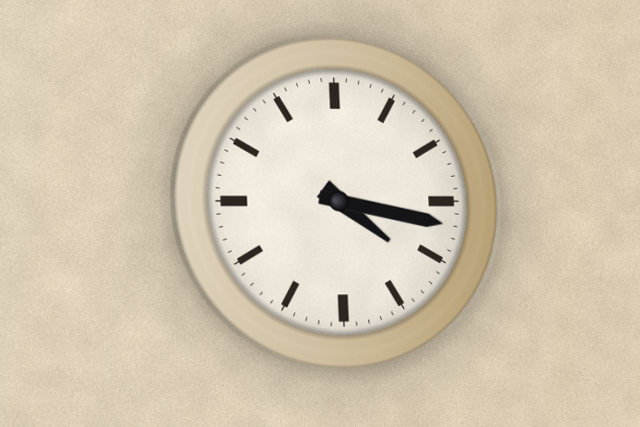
4:17
